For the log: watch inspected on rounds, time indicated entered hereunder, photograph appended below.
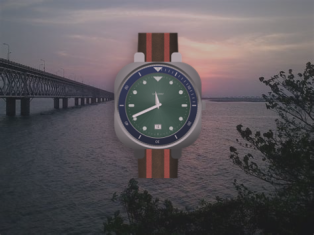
11:41
